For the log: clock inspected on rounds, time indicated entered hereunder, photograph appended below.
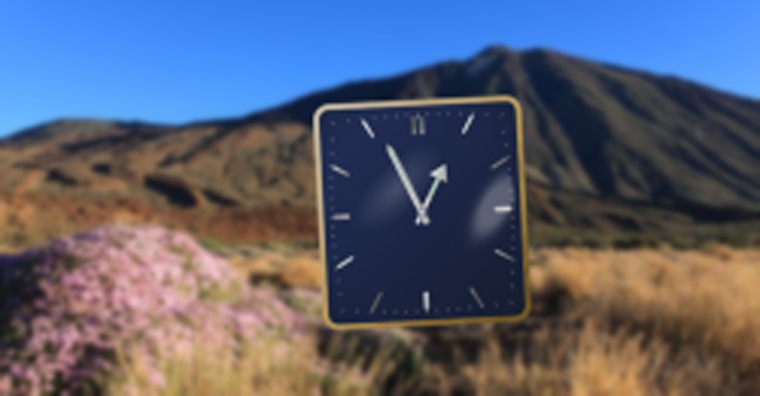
12:56
